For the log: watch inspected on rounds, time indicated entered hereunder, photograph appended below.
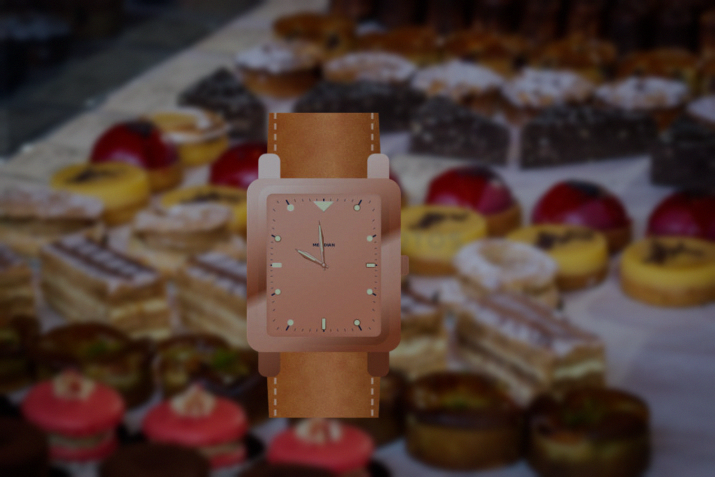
9:59
